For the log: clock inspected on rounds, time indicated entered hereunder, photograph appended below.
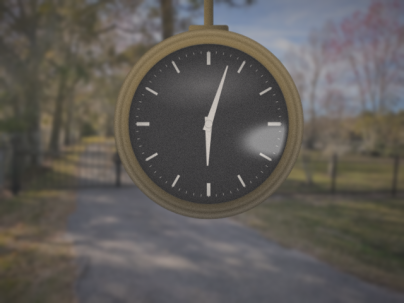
6:03
